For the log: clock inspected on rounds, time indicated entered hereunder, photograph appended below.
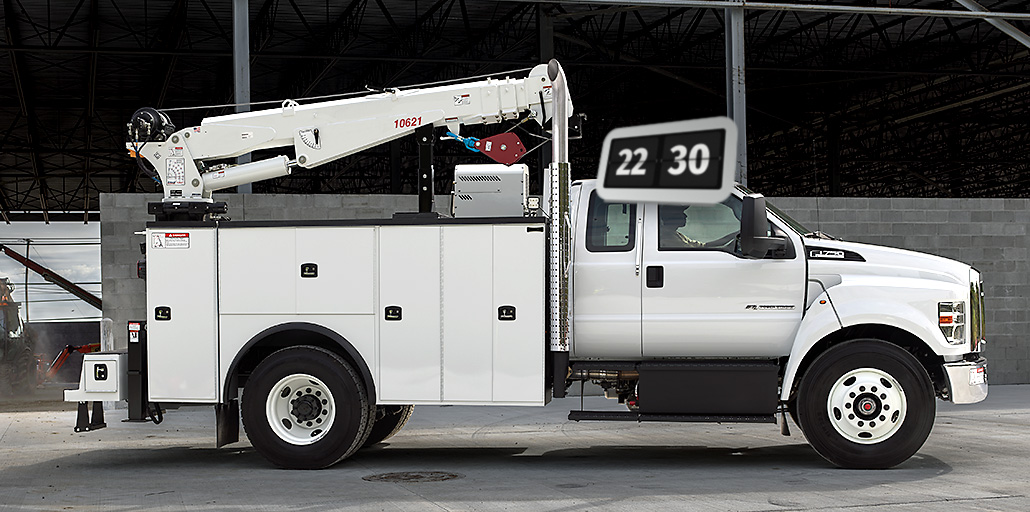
22:30
